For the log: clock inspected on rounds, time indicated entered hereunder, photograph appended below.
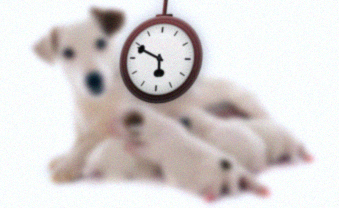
5:49
